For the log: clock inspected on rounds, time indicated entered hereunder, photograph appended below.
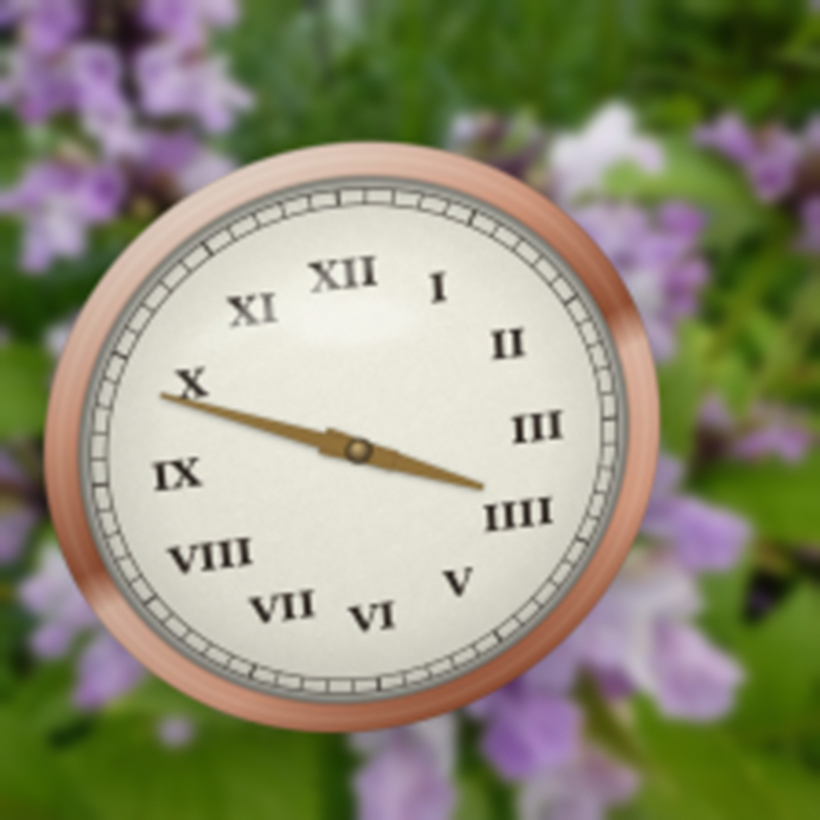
3:49
